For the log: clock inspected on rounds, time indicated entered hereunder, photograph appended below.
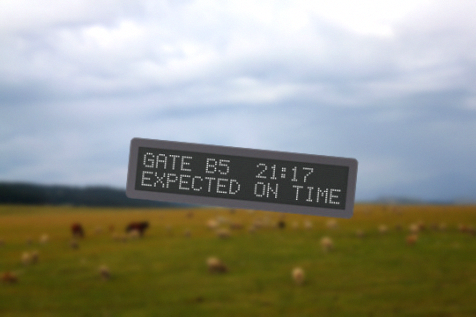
21:17
